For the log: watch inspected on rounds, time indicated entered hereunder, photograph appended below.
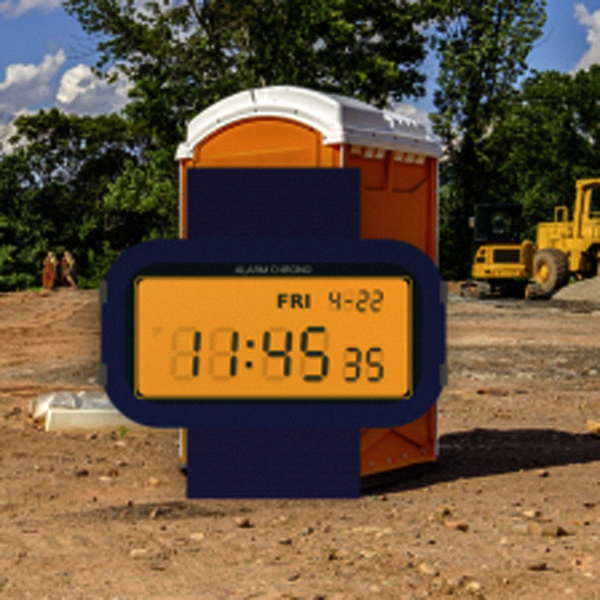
11:45:35
